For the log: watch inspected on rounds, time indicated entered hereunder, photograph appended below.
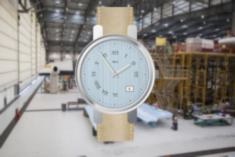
1:54
